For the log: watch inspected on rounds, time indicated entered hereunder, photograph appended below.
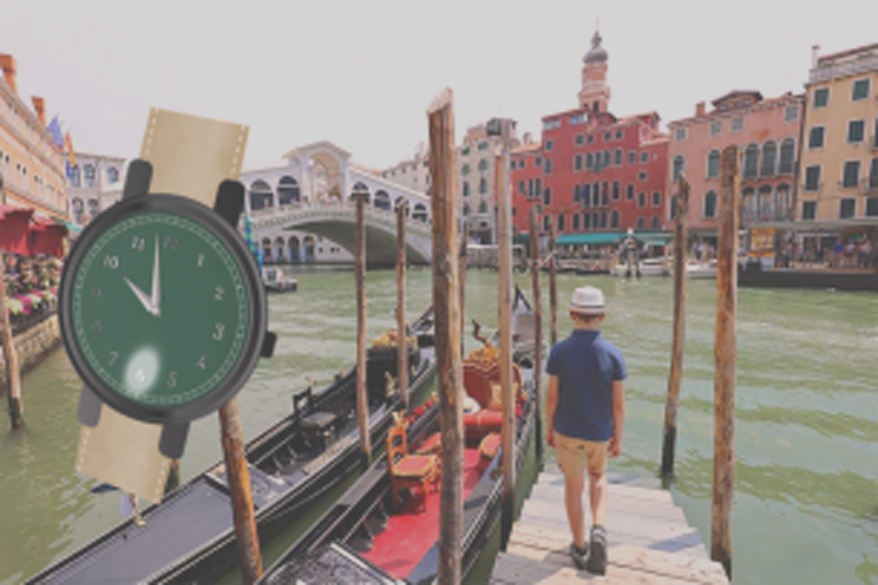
9:58
